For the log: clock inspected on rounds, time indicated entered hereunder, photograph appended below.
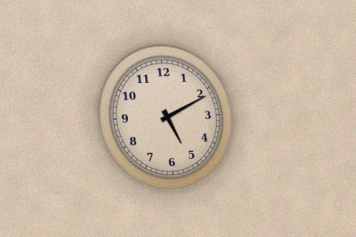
5:11
